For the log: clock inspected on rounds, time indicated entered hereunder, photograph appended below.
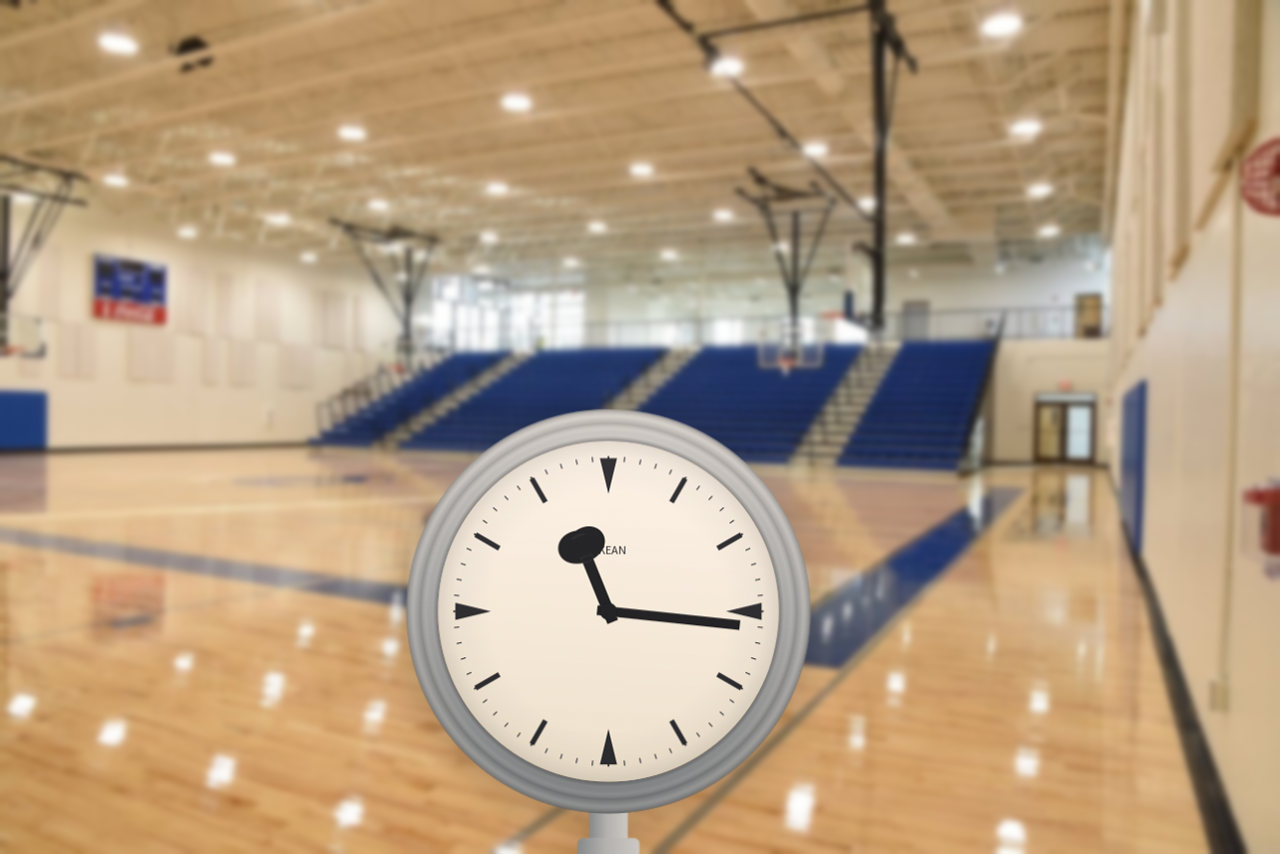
11:16
